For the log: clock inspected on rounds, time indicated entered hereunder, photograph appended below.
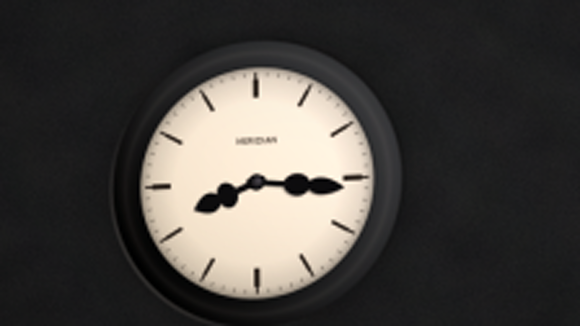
8:16
